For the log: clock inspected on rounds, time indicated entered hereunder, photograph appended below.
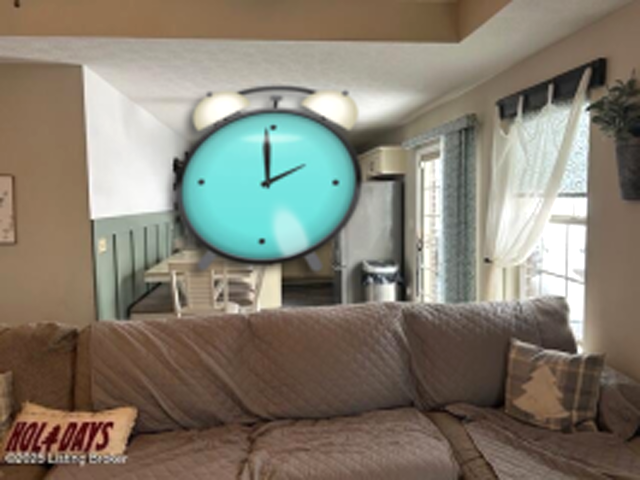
1:59
